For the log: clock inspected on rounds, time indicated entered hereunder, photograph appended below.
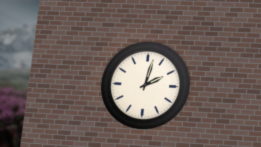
2:02
